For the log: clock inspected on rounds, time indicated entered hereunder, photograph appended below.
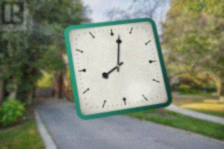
8:02
